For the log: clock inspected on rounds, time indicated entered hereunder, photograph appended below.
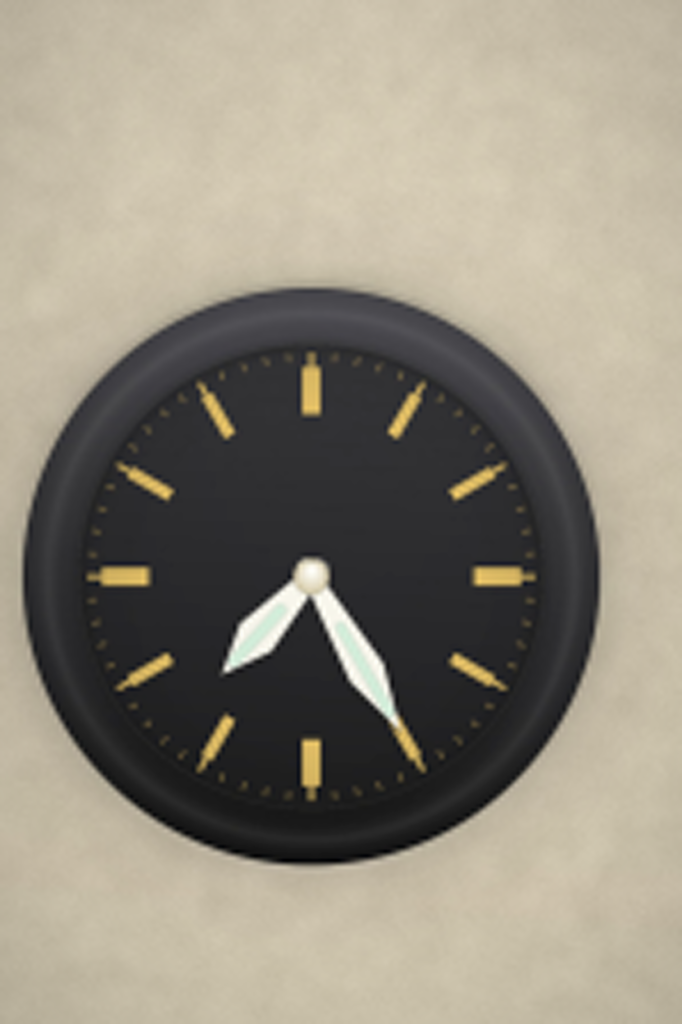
7:25
